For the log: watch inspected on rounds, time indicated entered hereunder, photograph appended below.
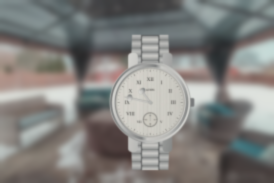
10:47
